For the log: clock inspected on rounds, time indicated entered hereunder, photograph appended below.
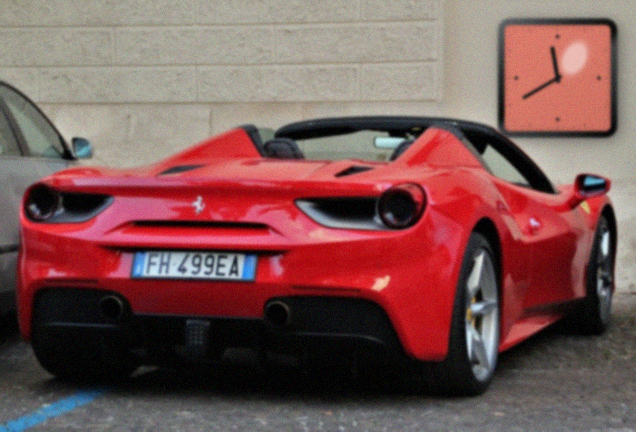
11:40
